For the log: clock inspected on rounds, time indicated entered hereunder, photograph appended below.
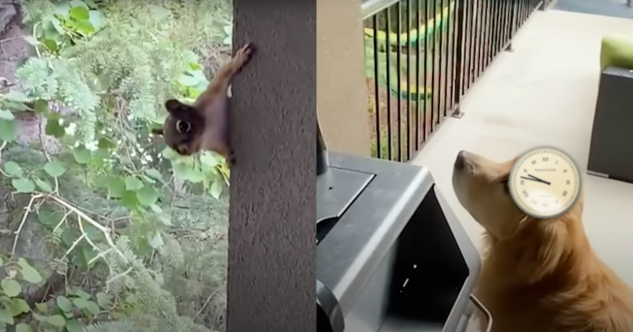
9:47
